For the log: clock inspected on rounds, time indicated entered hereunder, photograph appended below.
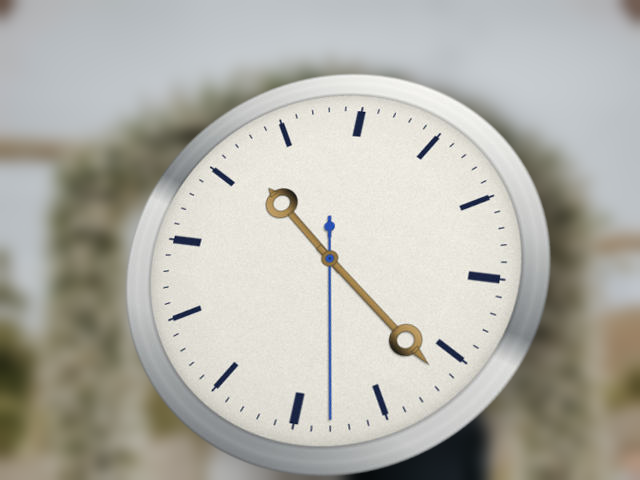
10:21:28
